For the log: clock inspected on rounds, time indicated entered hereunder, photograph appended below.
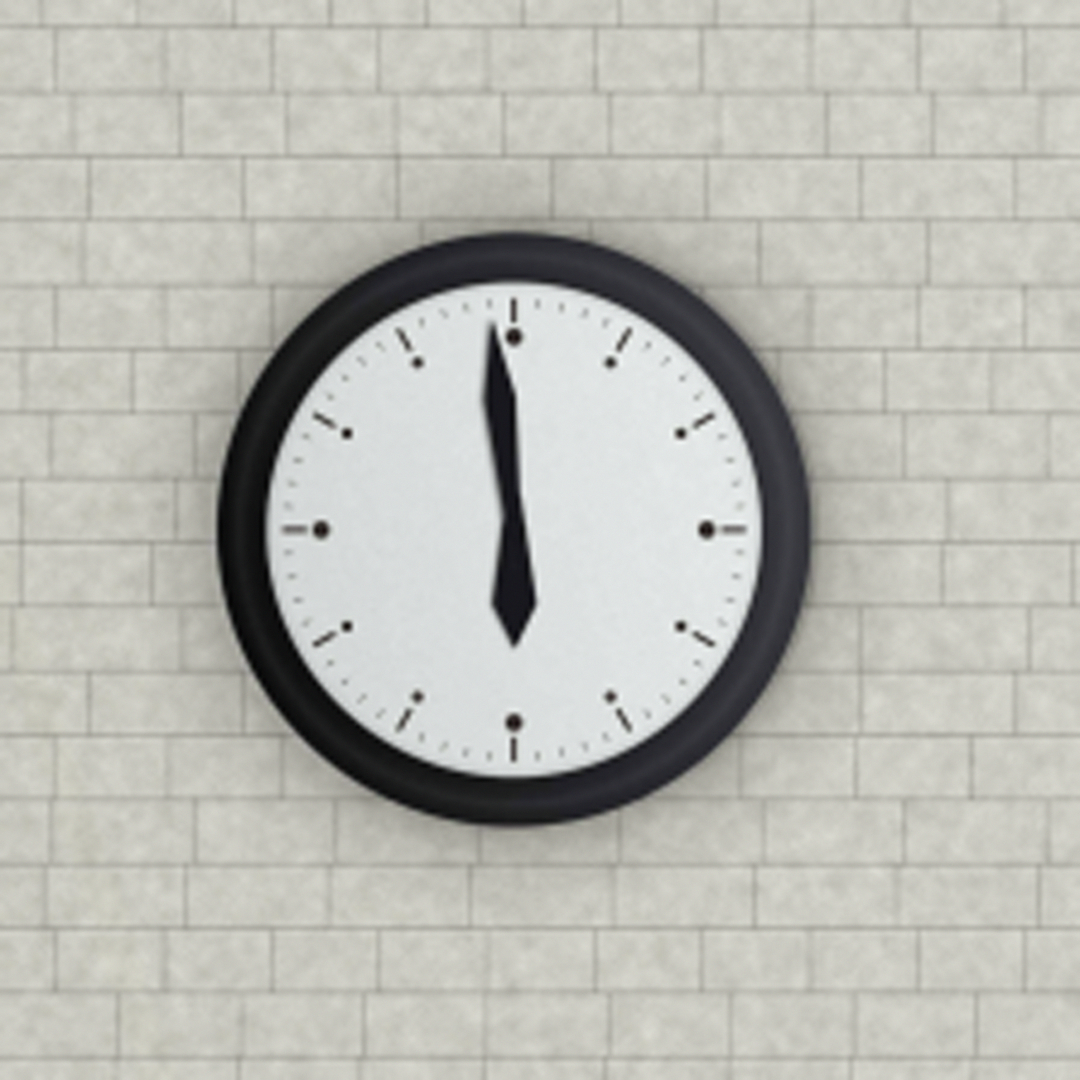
5:59
